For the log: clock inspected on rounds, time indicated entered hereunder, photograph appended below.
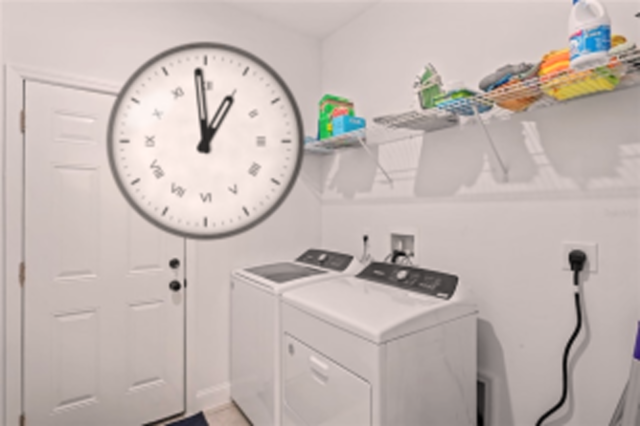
12:59
